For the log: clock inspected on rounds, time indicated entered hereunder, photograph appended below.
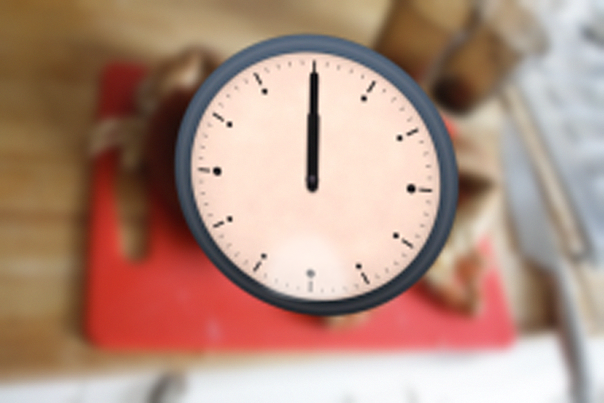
12:00
